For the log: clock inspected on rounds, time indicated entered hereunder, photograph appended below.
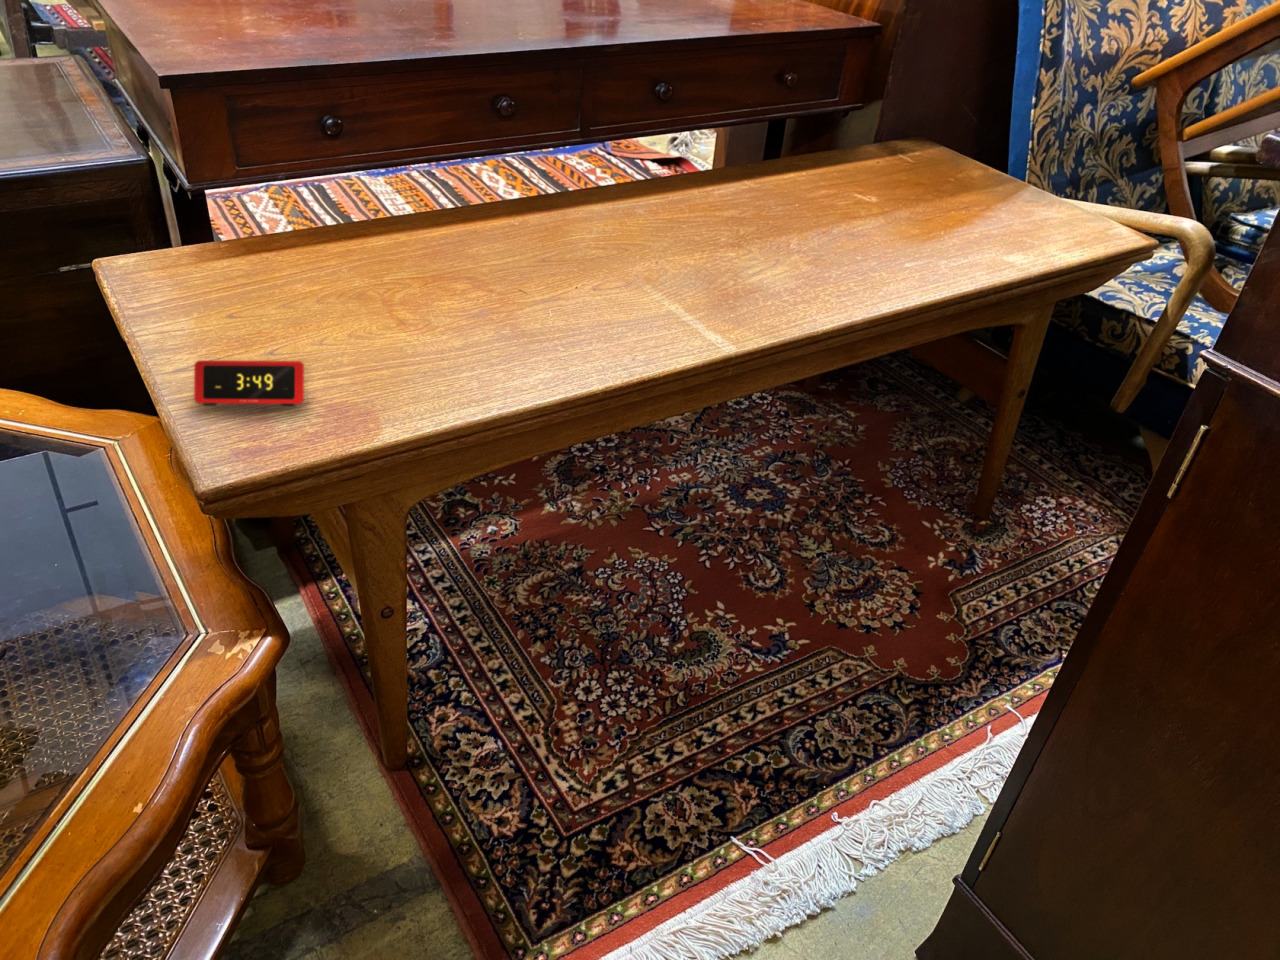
3:49
